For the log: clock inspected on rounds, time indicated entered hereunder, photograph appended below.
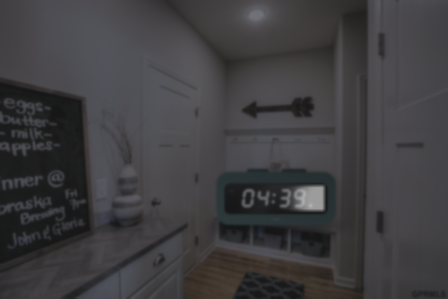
4:39
